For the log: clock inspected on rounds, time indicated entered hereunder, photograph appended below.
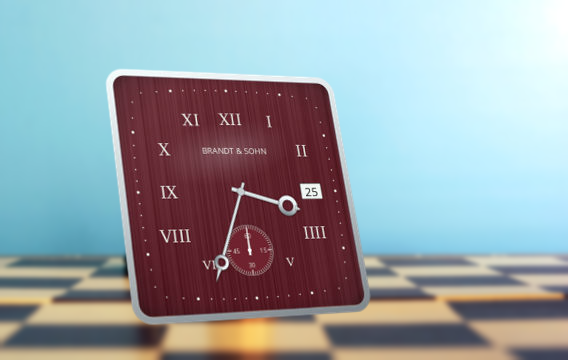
3:34
